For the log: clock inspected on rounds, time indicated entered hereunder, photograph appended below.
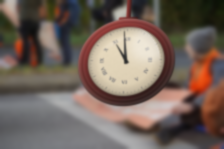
10:59
